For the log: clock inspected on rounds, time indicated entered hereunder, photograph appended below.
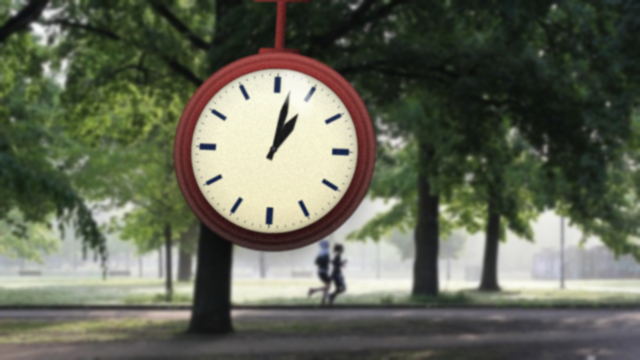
1:02
